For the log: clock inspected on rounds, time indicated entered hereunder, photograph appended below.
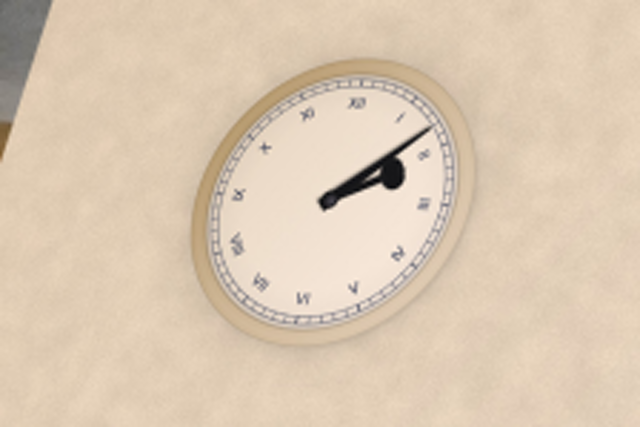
2:08
